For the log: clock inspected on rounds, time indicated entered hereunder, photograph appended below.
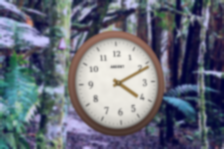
4:11
